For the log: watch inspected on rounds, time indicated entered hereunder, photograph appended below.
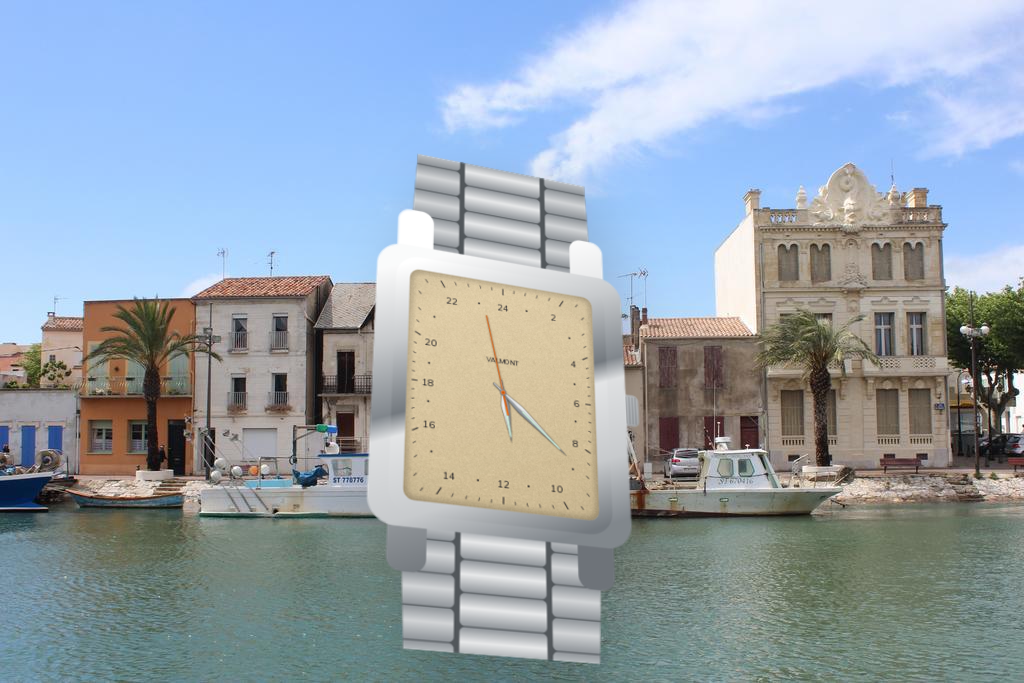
11:21:58
